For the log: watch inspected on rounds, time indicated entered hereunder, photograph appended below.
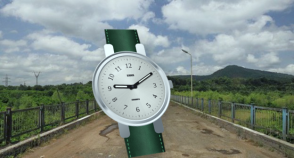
9:10
